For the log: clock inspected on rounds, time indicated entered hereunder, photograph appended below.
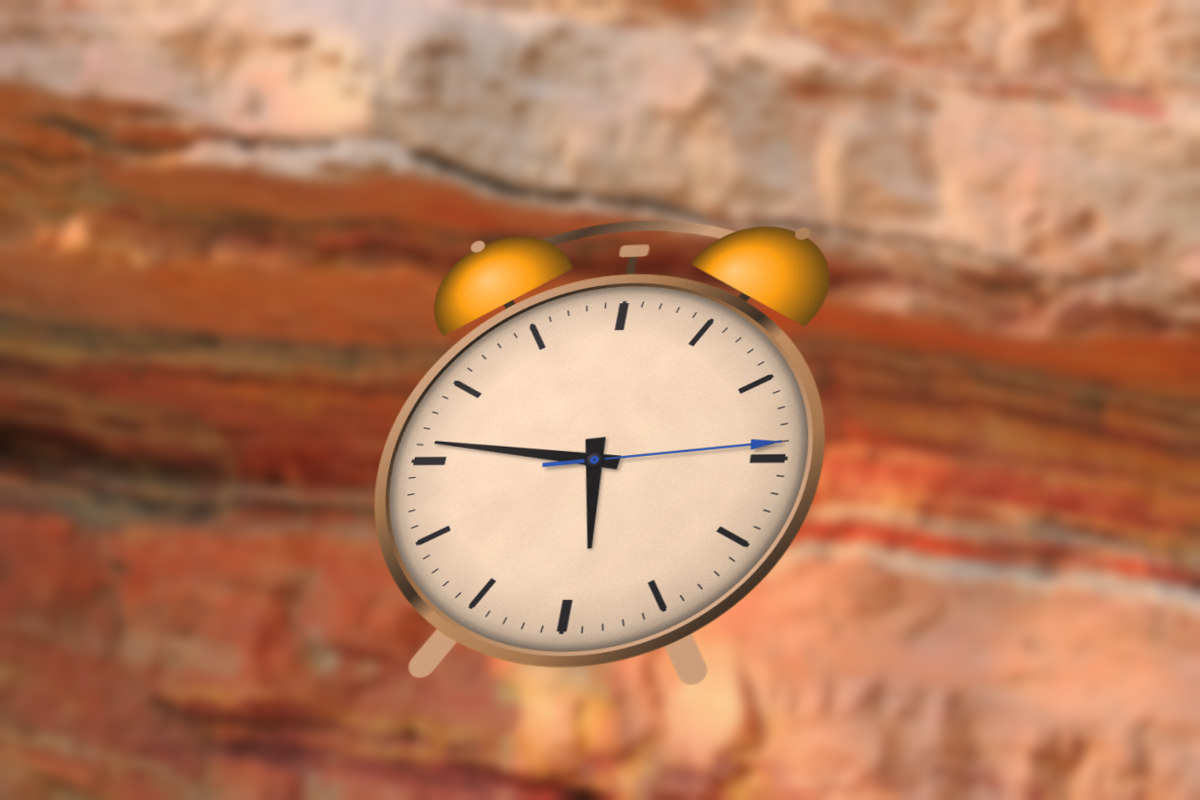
5:46:14
